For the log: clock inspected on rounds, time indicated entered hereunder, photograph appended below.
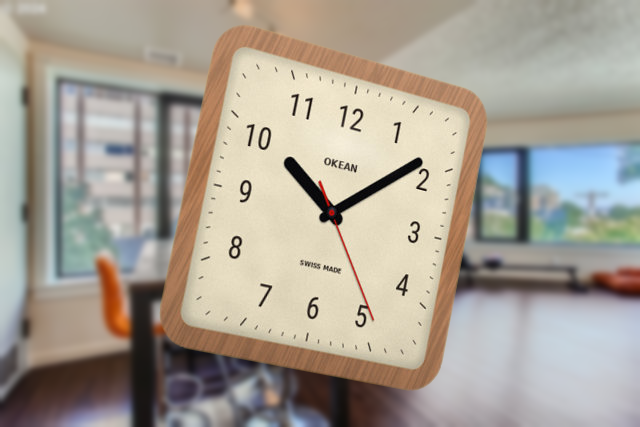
10:08:24
